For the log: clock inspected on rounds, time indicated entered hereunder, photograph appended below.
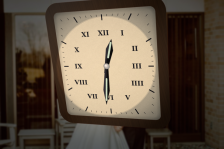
12:31
